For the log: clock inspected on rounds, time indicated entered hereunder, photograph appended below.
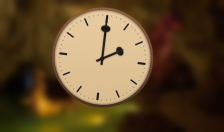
2:00
